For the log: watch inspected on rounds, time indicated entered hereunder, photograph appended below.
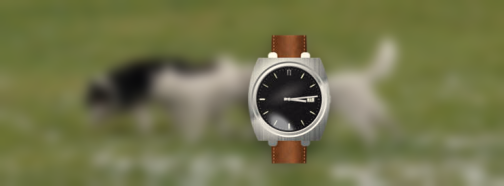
3:14
